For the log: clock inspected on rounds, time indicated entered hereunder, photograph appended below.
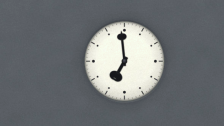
6:59
